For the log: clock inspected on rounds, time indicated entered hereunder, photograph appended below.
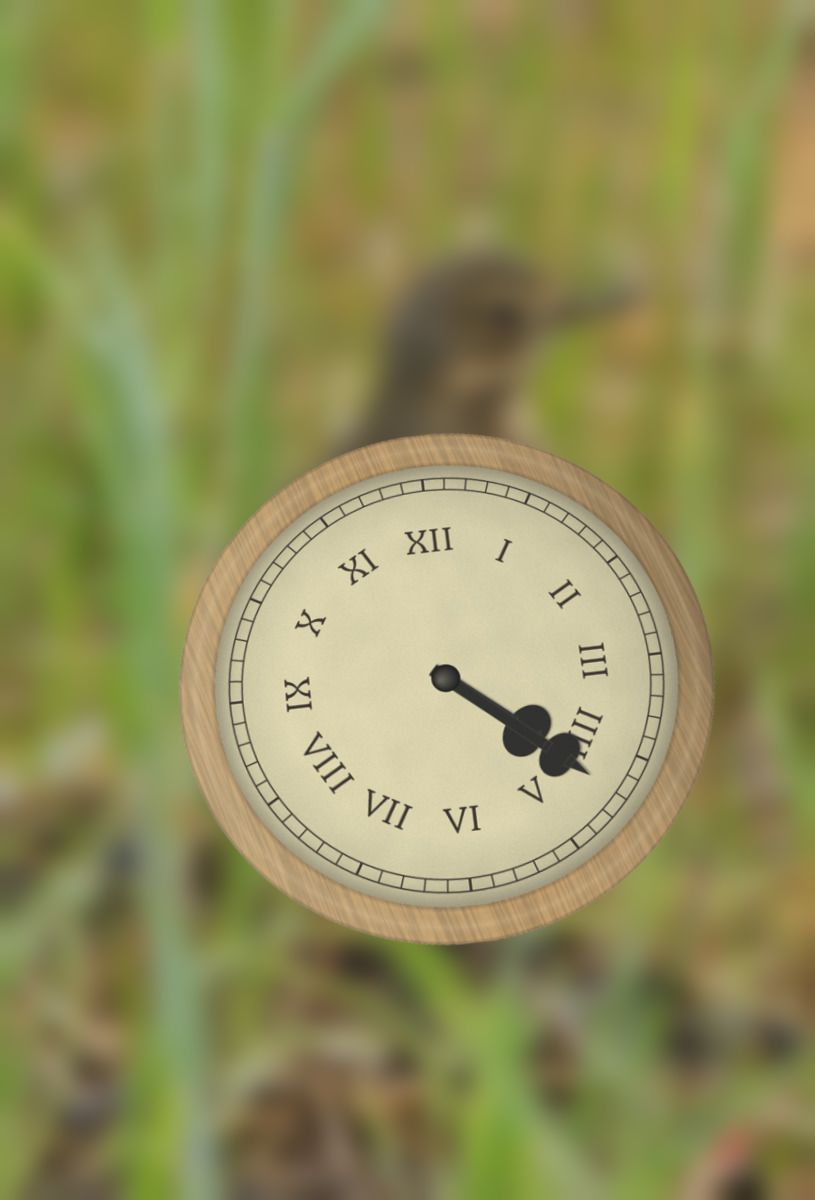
4:22
